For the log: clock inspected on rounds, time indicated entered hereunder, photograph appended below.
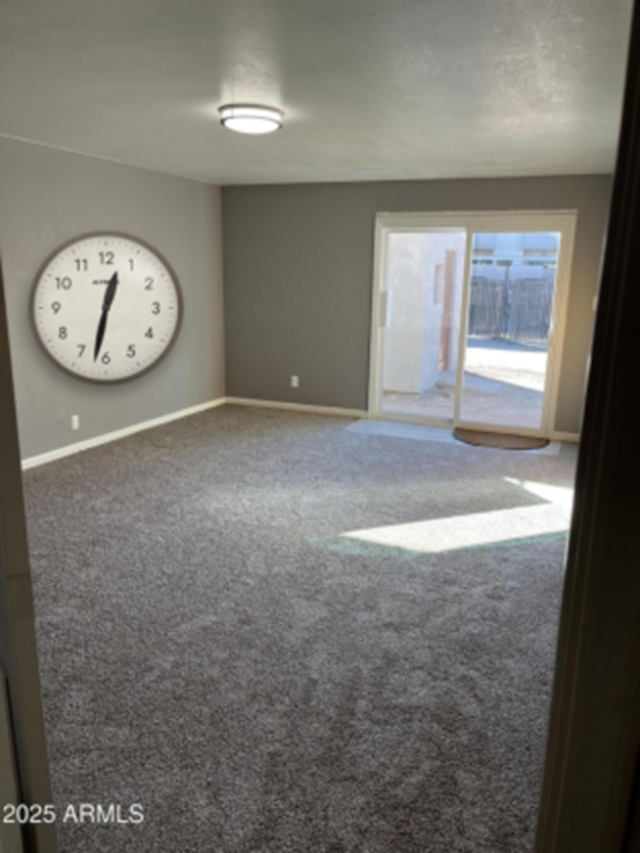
12:32
